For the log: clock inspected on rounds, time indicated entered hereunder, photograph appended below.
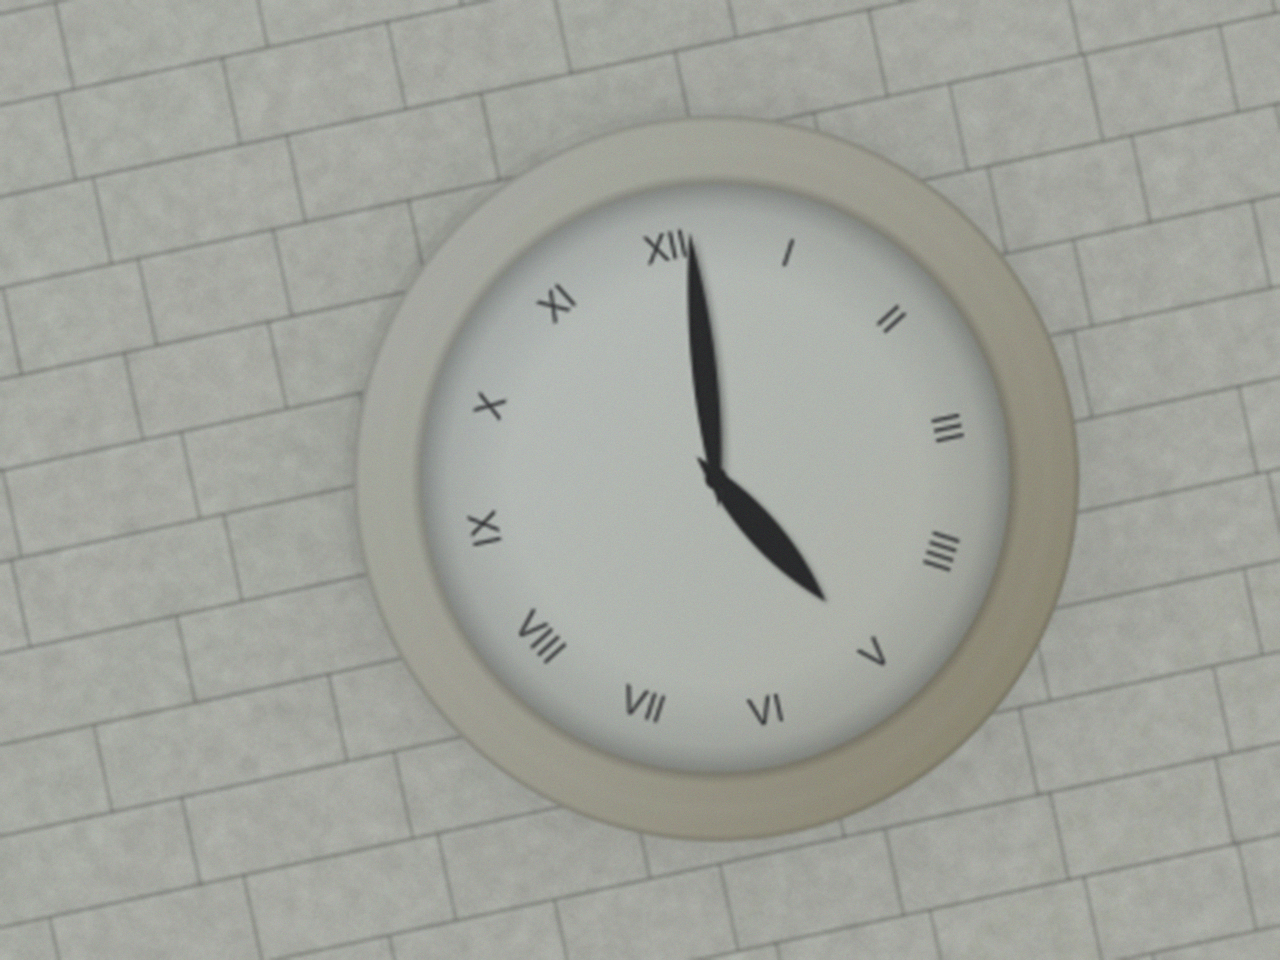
5:01
